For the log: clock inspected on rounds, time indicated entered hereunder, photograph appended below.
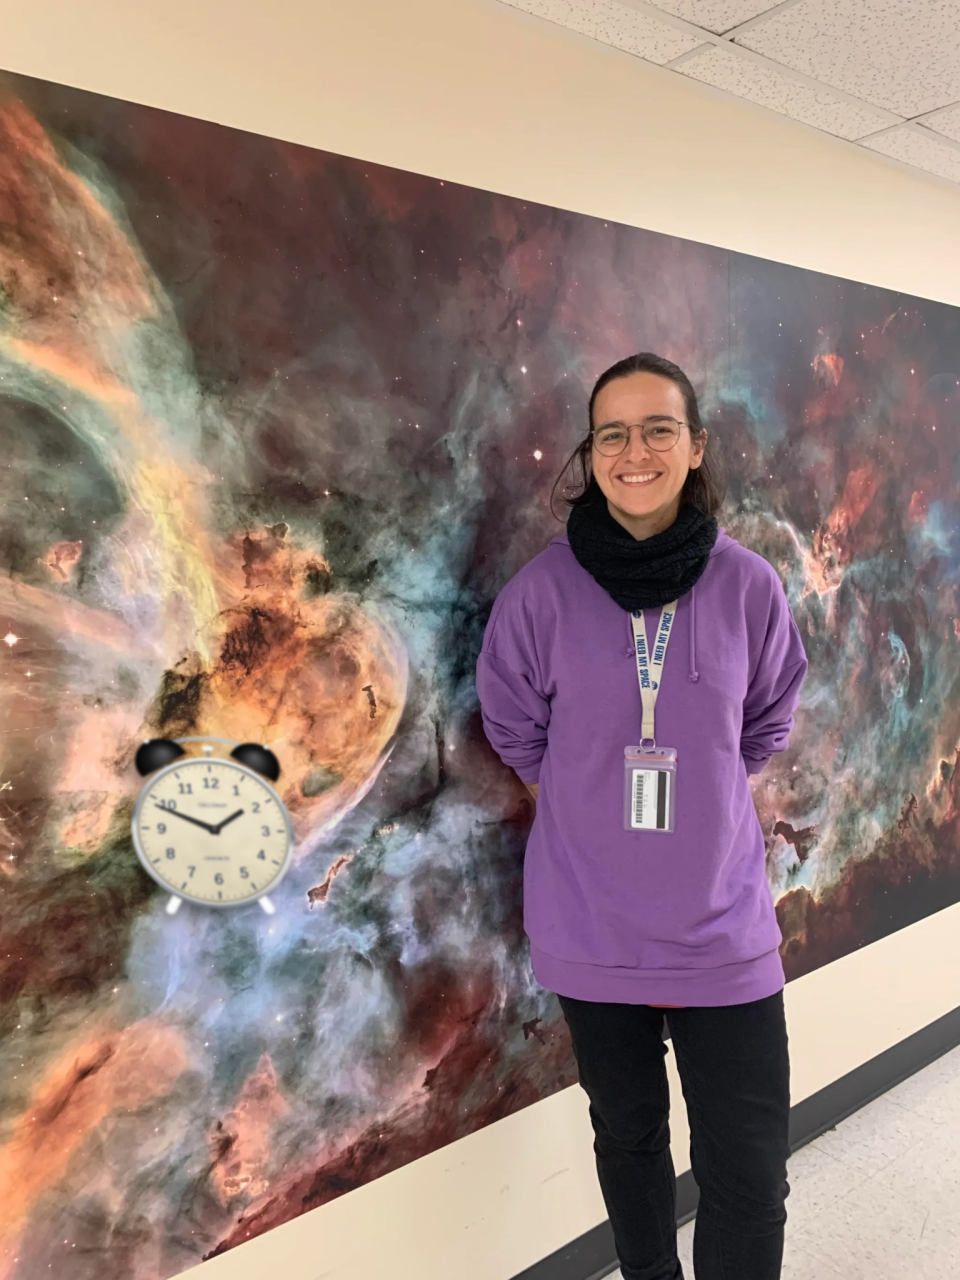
1:49
